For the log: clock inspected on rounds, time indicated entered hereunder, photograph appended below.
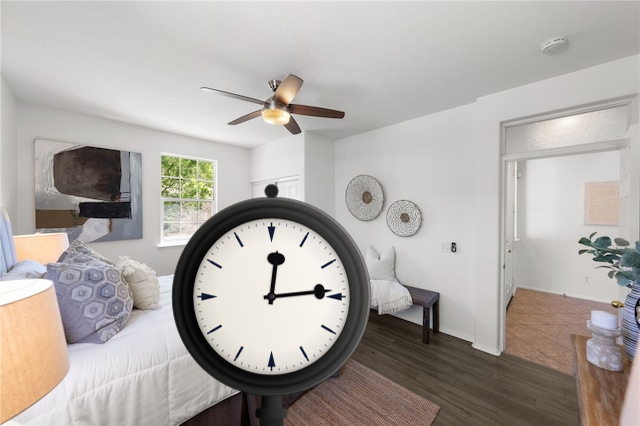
12:14
